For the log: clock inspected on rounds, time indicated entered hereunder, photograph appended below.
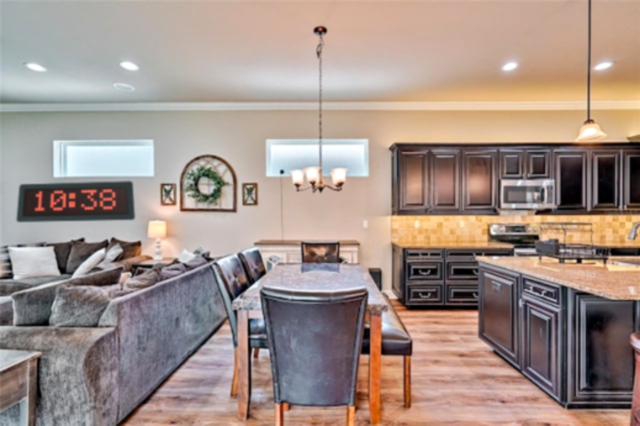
10:38
